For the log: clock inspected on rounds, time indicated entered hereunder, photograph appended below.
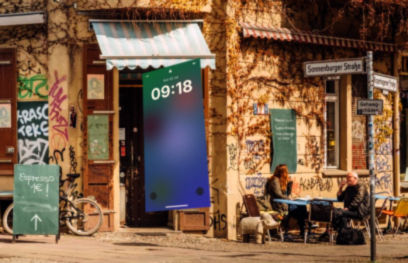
9:18
